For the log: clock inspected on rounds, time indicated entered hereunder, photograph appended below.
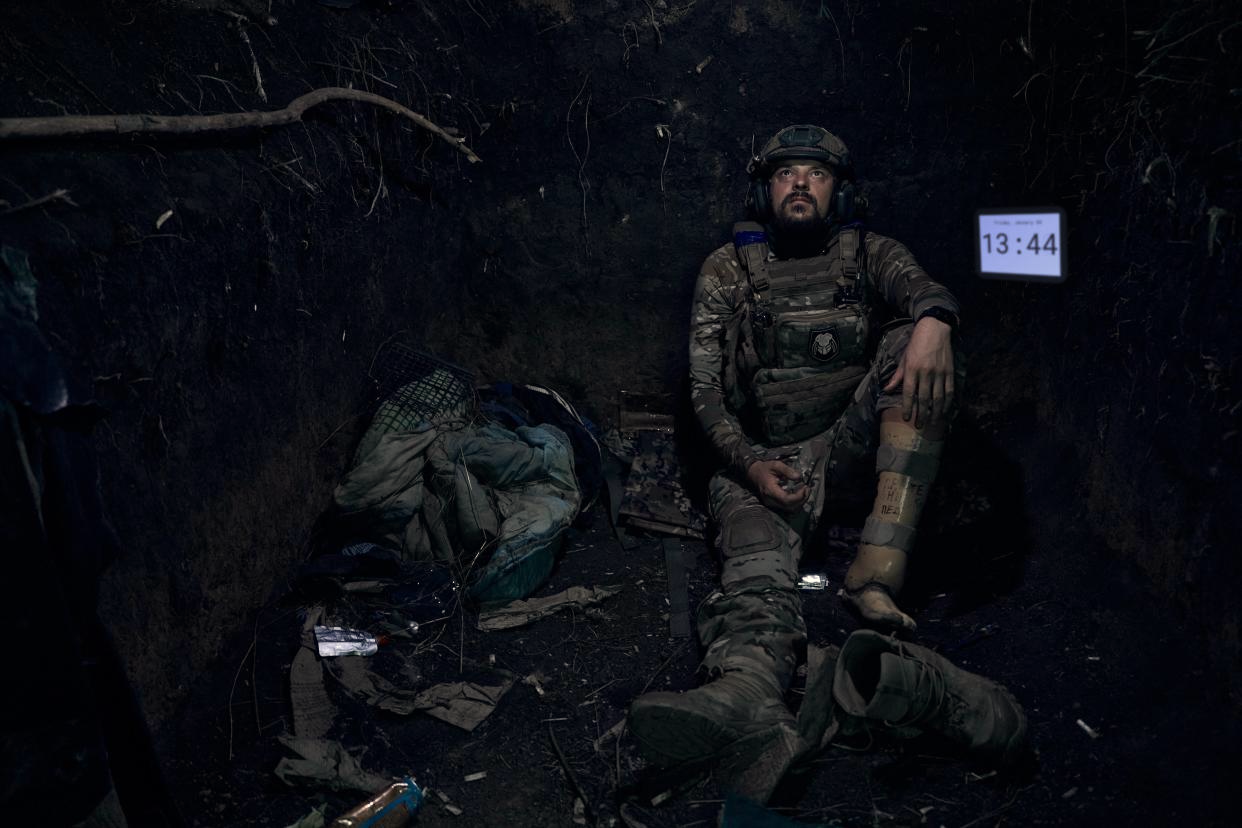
13:44
